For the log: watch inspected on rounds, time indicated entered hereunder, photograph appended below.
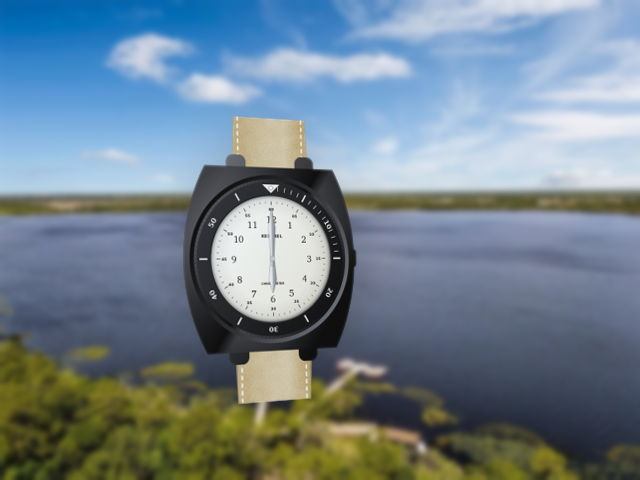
6:00
